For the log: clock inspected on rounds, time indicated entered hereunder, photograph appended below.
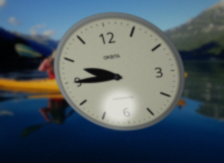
9:45
